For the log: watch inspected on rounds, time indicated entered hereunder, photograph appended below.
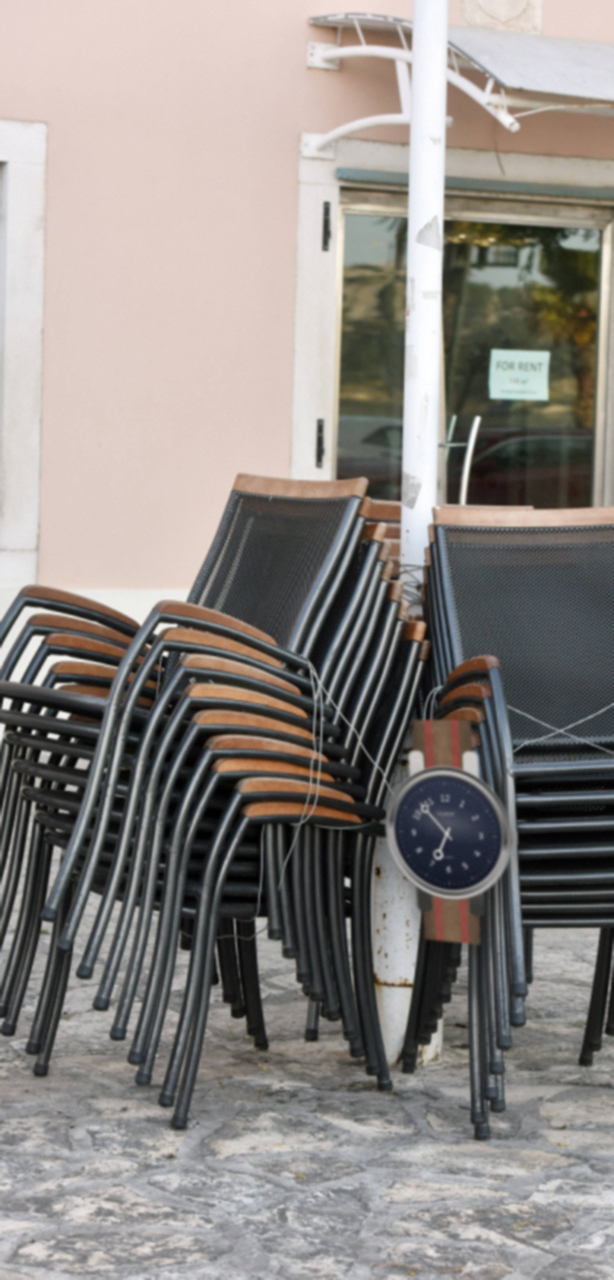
6:53
